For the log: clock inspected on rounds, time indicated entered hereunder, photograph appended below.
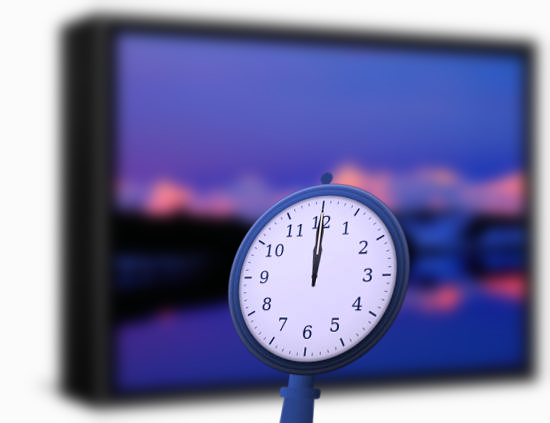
12:00
